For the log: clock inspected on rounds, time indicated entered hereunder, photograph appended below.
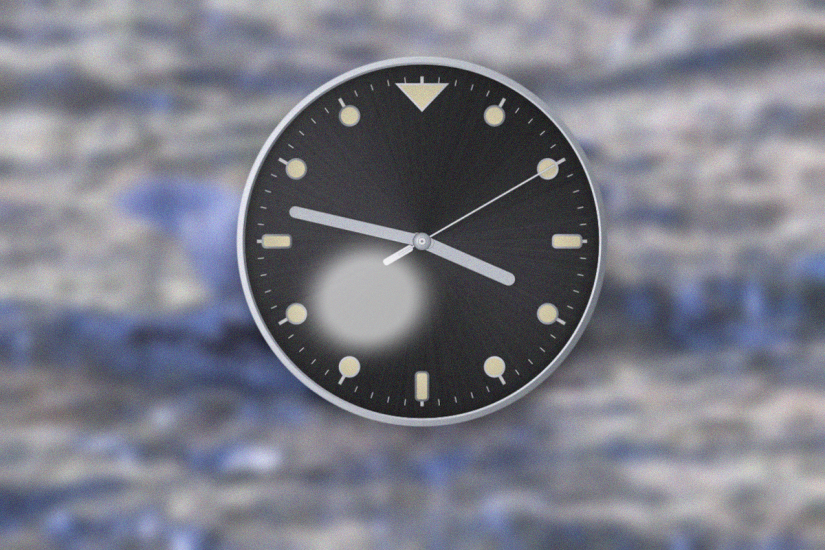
3:47:10
